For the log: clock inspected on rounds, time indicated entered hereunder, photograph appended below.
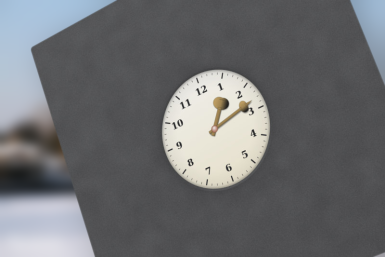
1:13
